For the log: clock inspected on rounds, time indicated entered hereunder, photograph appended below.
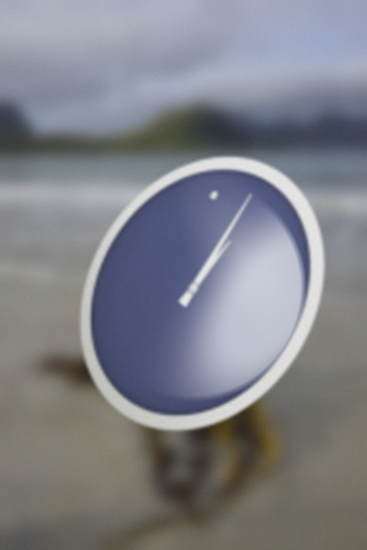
1:04
